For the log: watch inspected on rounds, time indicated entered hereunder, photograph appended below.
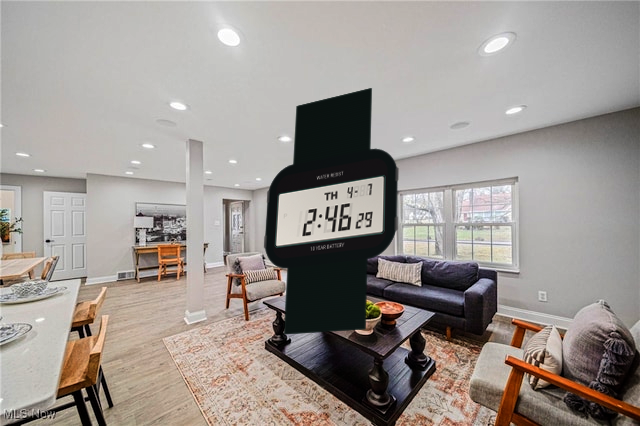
2:46:29
